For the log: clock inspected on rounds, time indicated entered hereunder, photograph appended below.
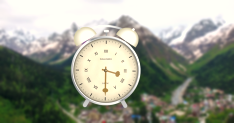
3:30
